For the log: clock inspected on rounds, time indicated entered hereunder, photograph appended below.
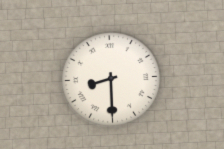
8:30
